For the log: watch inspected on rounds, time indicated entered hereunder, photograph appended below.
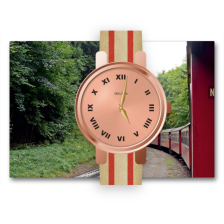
5:02
